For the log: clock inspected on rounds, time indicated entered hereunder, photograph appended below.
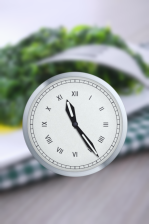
11:24
